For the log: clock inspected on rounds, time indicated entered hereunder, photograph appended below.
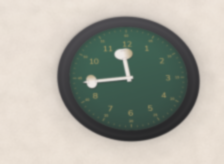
11:44
